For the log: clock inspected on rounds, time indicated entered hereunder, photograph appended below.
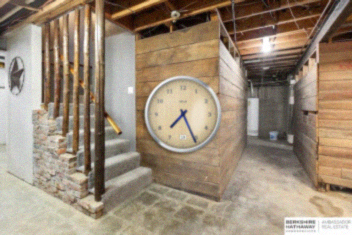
7:26
